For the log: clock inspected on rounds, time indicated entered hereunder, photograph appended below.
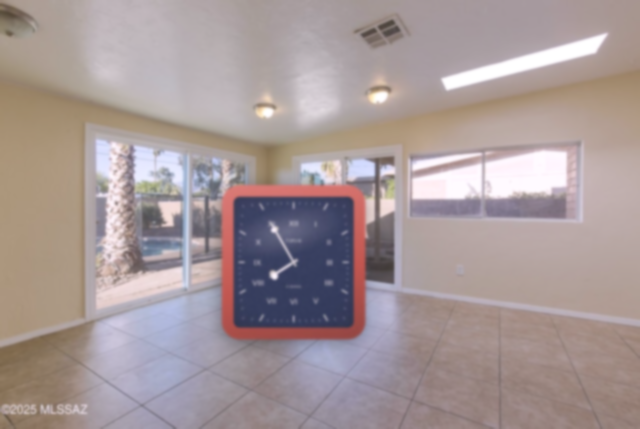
7:55
